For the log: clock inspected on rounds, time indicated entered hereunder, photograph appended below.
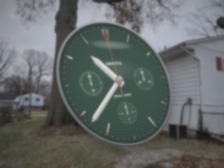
10:38
